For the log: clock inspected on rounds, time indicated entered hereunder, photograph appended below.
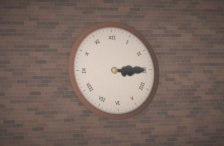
3:15
